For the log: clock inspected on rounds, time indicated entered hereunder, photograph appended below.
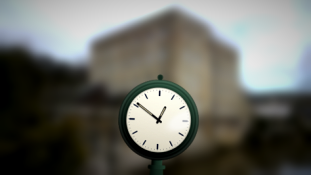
12:51
